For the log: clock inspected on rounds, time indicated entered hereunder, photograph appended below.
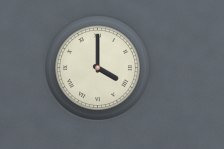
4:00
